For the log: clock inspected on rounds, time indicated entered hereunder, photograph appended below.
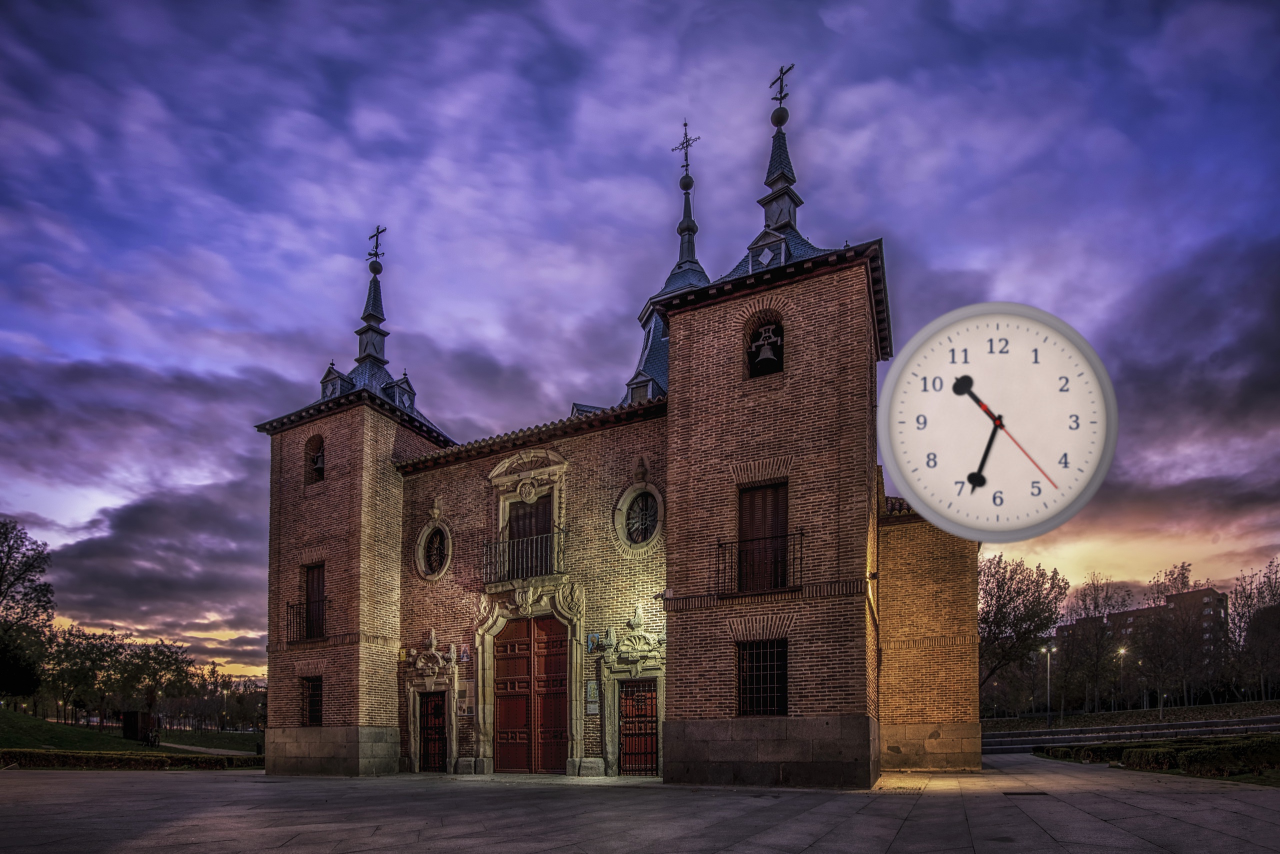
10:33:23
